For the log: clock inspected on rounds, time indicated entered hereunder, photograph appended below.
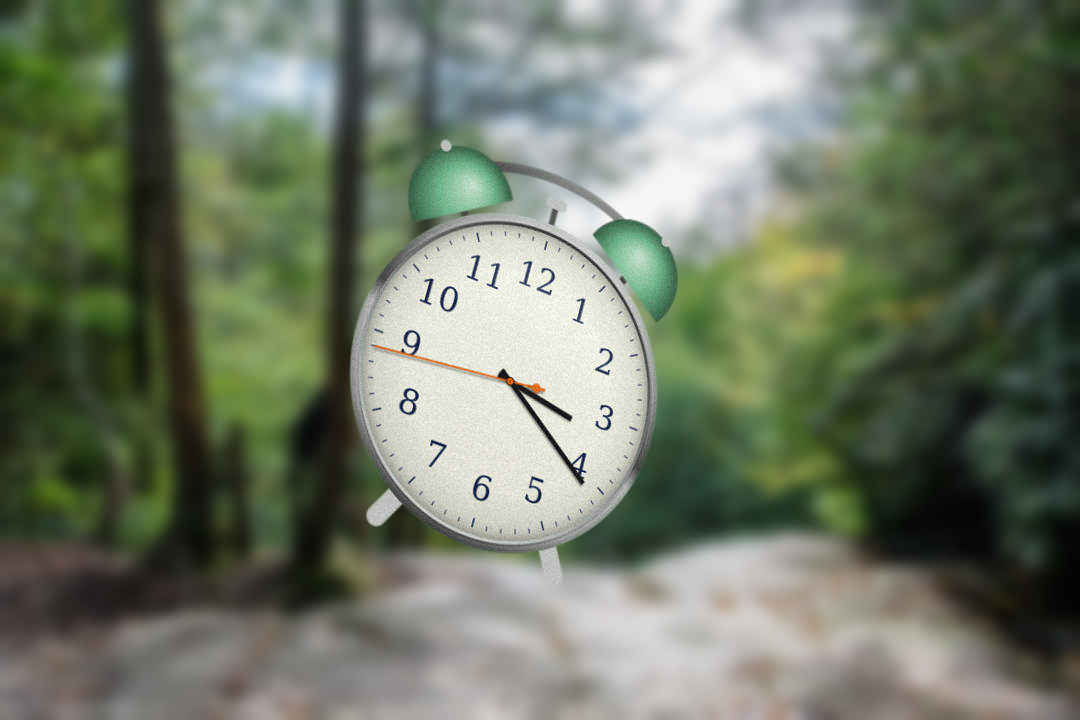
3:20:44
